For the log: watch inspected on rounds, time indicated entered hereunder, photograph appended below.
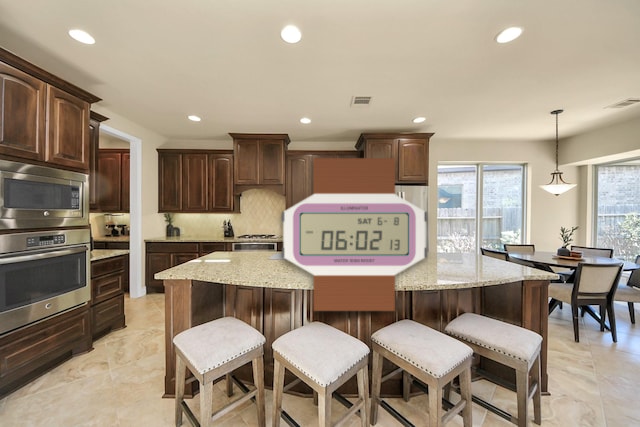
6:02:13
